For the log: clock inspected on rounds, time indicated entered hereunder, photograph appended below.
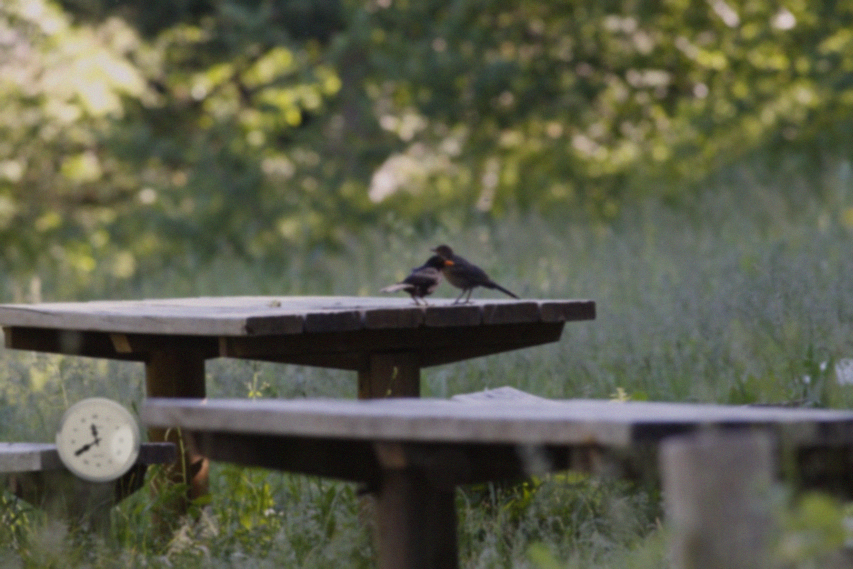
11:40
